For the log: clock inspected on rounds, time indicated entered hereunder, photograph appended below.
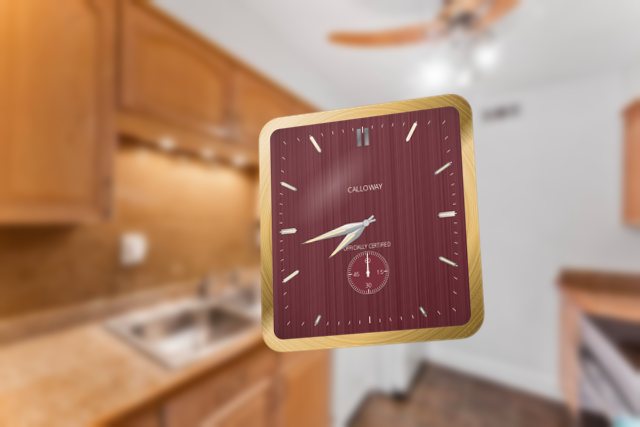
7:43
